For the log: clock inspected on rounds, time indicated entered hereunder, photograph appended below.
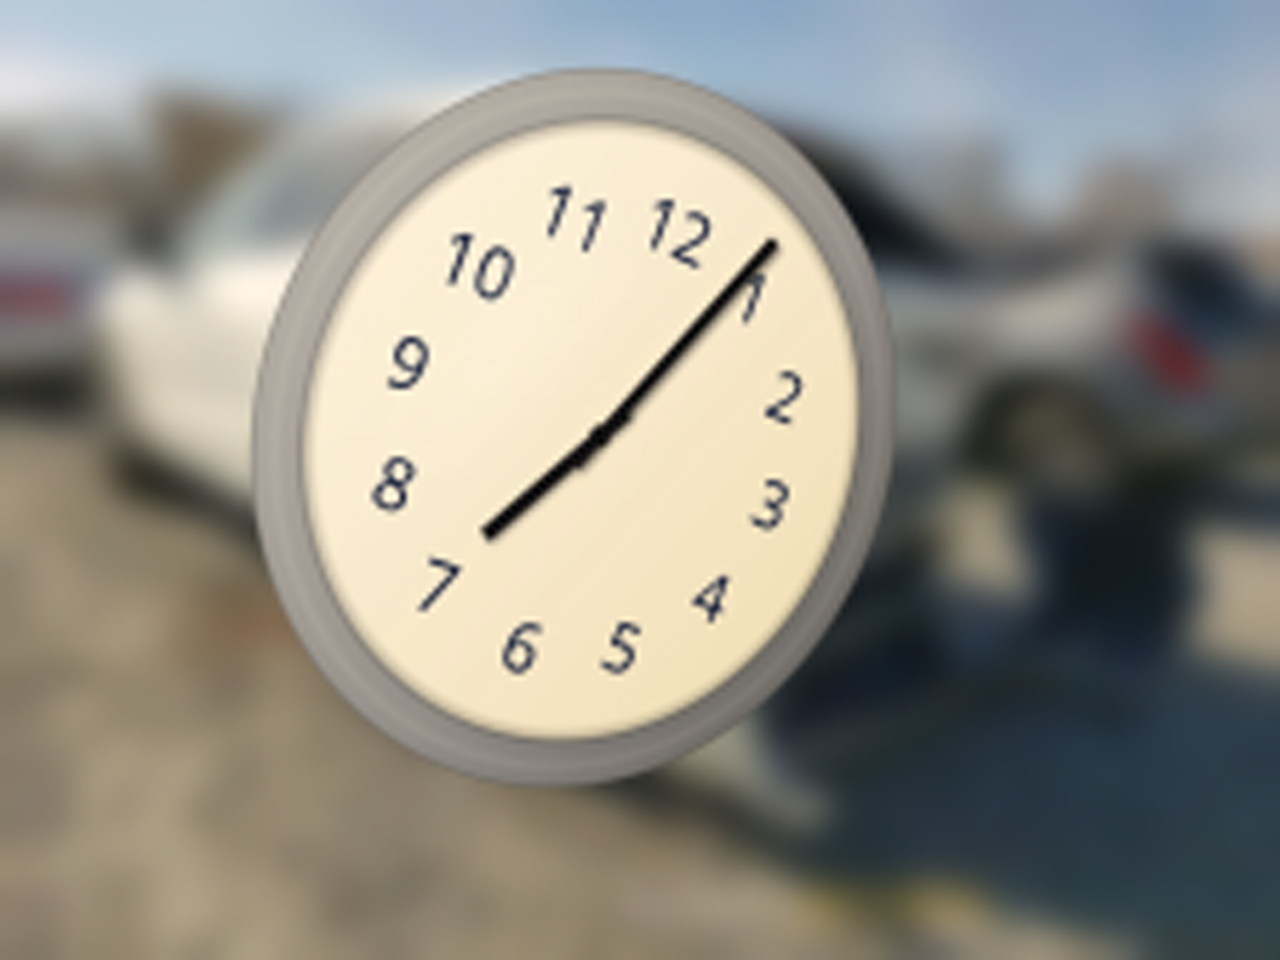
7:04
